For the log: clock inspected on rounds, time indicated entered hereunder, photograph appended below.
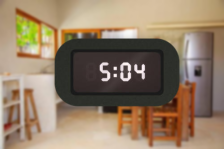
5:04
